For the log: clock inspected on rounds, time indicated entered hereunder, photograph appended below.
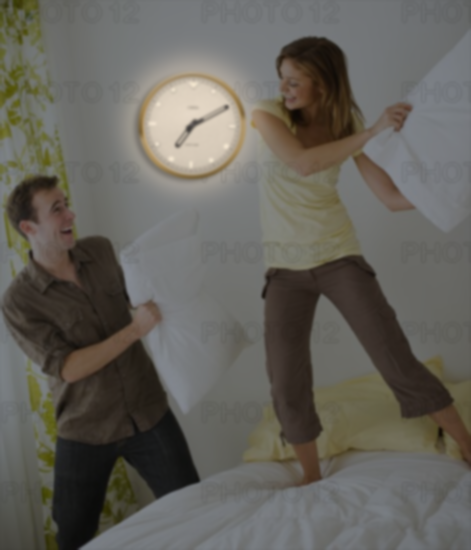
7:10
